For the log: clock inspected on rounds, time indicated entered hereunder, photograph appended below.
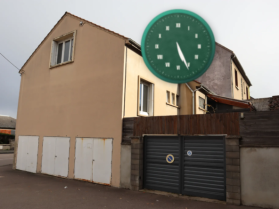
5:26
